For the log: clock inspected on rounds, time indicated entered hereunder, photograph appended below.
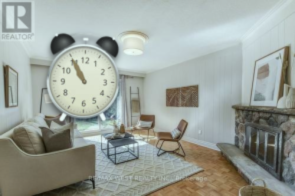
10:55
